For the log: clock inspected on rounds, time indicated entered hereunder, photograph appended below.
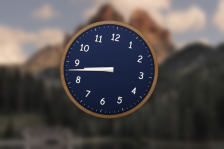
8:43
